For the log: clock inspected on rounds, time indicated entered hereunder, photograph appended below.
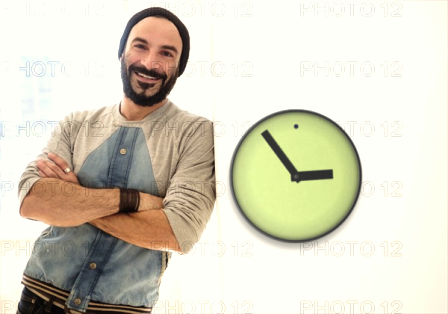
2:54
